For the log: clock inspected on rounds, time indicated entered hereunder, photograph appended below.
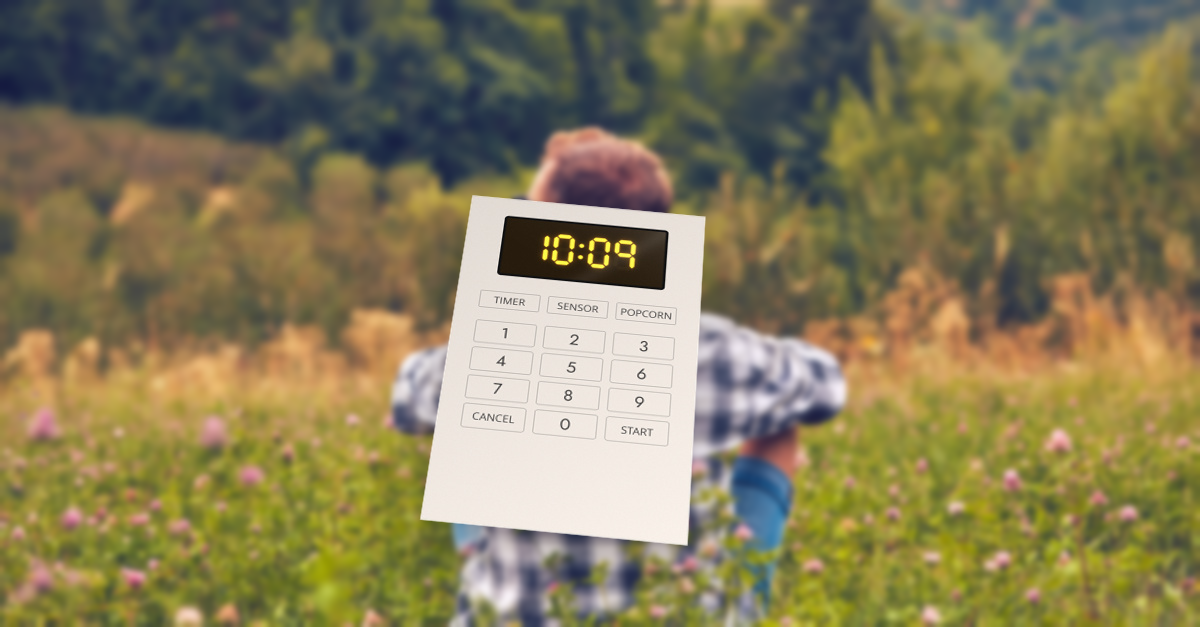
10:09
